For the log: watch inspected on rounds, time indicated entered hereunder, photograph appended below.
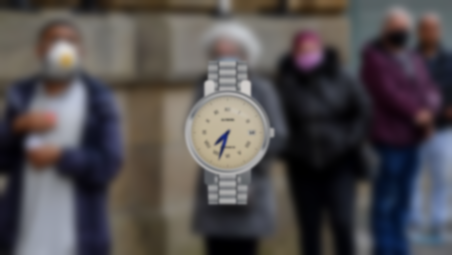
7:33
